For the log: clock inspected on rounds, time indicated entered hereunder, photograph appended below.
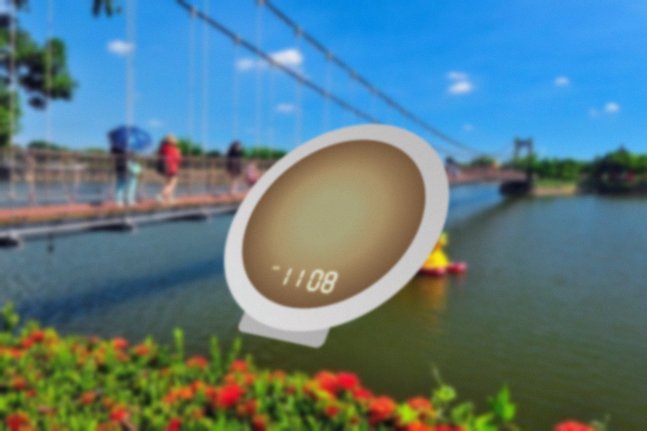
11:08
